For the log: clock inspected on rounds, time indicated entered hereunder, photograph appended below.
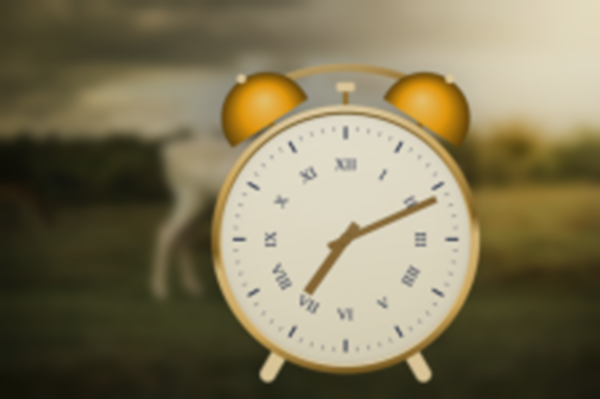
7:11
